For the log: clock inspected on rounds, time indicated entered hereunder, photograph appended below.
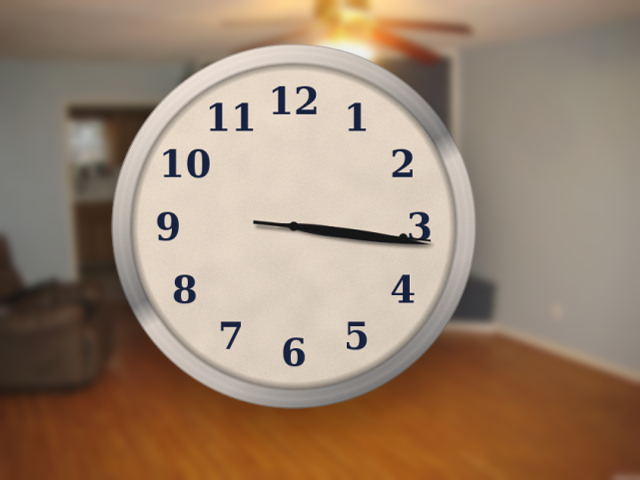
3:16:16
